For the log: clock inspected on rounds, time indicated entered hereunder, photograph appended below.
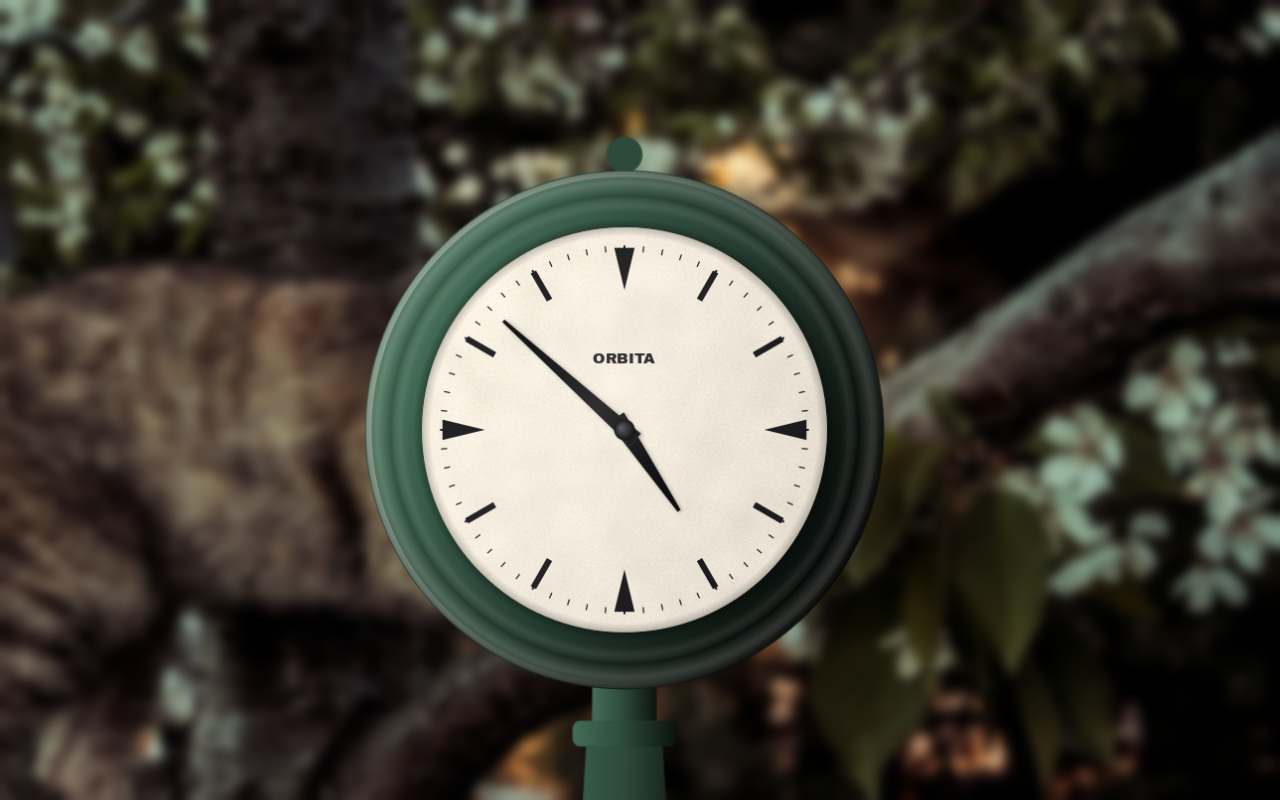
4:52
